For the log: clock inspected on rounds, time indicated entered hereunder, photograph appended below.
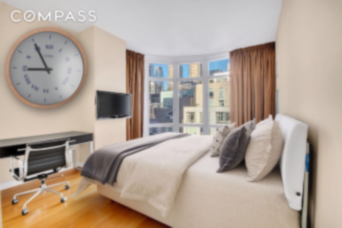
8:55
